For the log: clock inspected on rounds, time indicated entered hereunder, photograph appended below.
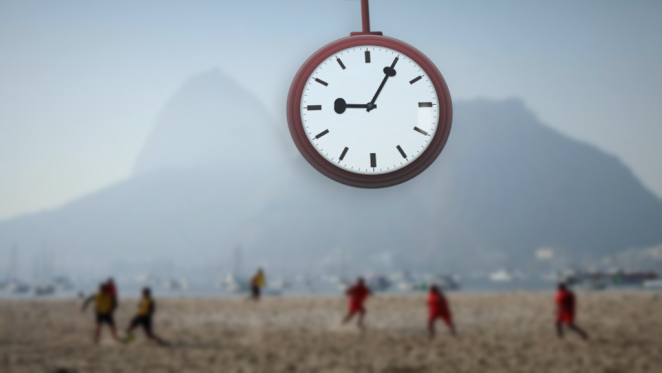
9:05
